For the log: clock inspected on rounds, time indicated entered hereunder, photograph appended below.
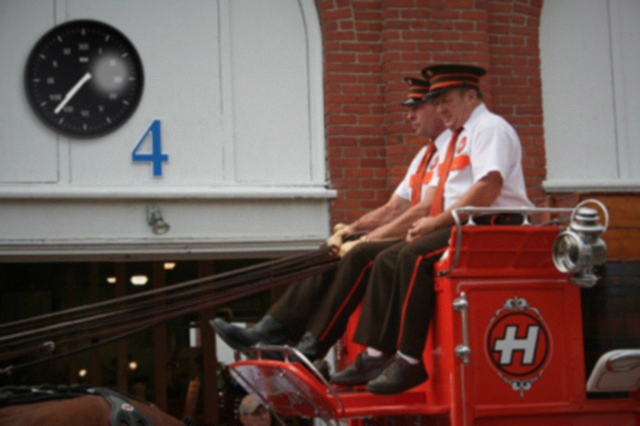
7:37
